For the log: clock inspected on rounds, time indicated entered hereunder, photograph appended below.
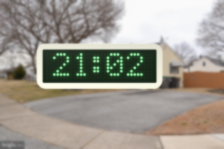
21:02
